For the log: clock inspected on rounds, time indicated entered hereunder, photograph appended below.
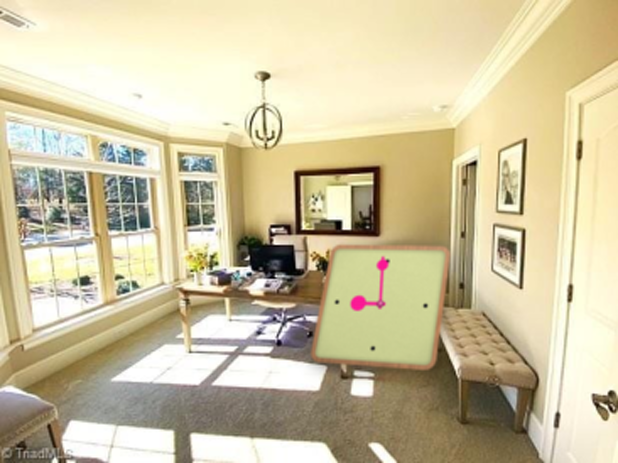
8:59
